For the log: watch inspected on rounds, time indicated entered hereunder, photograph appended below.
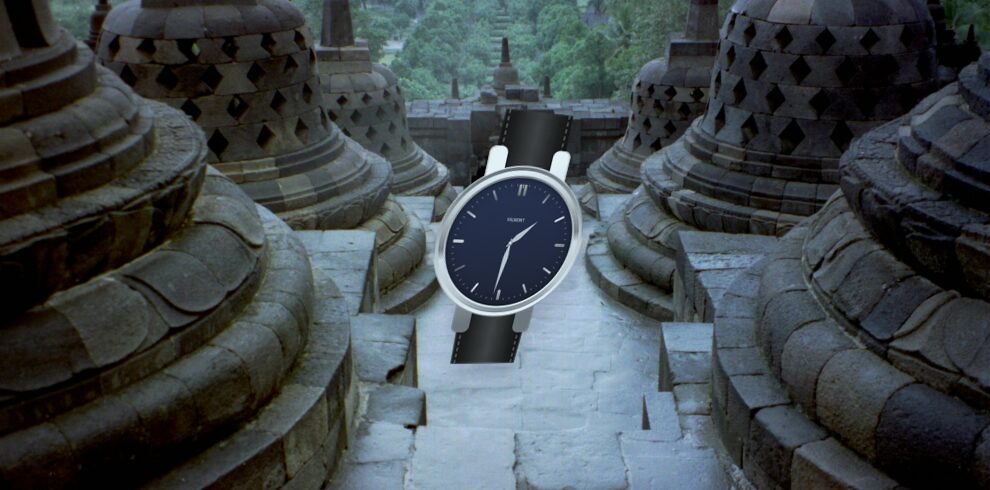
1:31
